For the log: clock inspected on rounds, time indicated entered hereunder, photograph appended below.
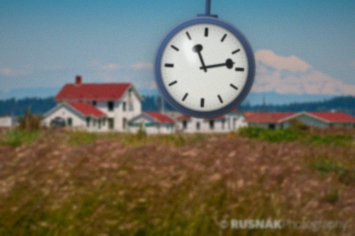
11:13
